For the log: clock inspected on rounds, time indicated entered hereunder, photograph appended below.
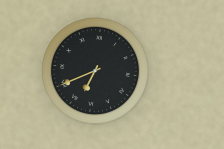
6:40
